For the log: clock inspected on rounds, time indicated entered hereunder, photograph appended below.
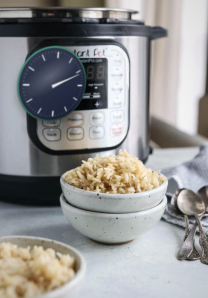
2:11
